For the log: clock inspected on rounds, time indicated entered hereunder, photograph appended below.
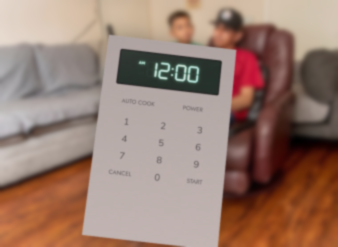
12:00
